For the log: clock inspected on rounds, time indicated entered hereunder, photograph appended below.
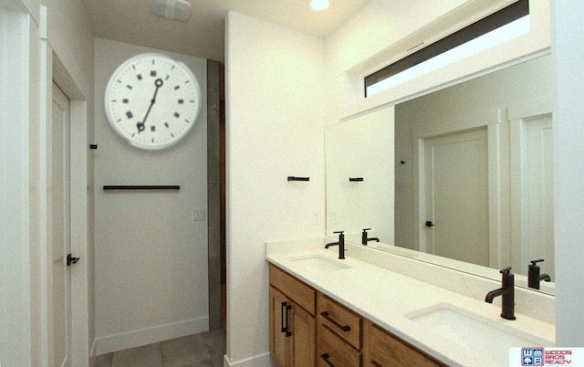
12:34
